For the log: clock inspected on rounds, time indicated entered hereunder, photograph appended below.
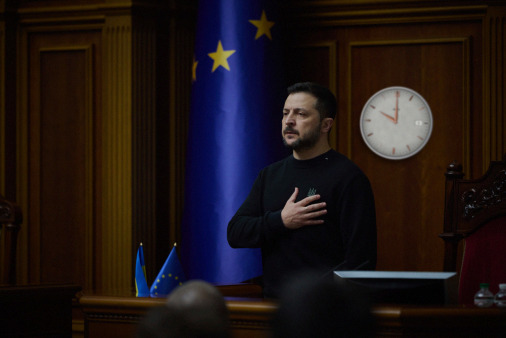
10:00
